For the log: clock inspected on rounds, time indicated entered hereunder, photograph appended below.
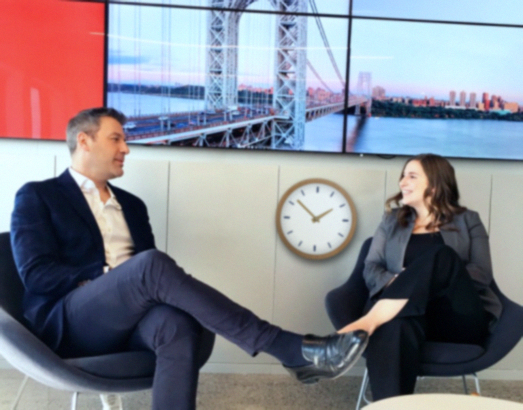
1:52
